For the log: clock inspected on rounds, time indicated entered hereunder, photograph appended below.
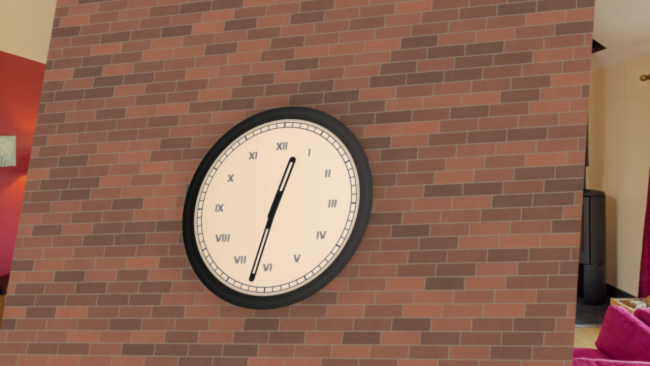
12:32
